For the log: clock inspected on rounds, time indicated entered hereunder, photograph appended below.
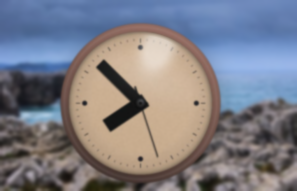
7:52:27
